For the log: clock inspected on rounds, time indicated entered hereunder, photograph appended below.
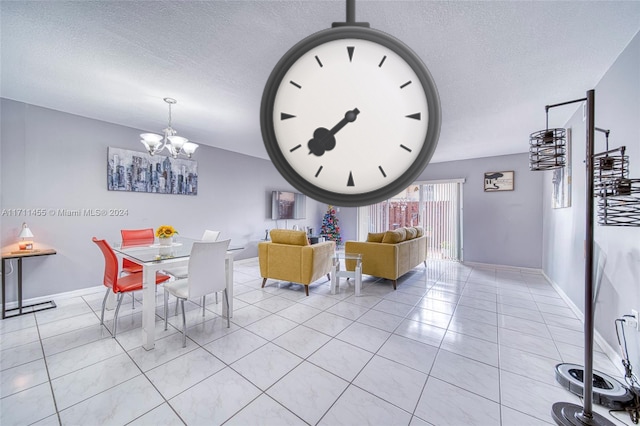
7:38
